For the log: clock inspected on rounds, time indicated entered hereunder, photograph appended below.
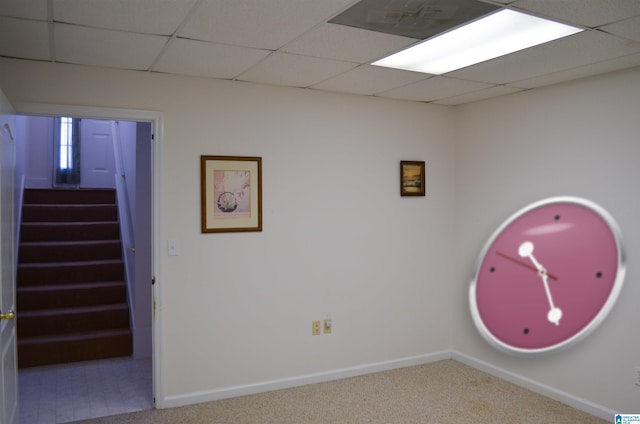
10:24:48
